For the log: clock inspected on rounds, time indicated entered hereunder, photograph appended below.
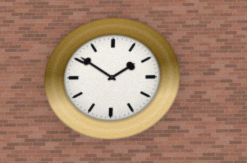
1:51
